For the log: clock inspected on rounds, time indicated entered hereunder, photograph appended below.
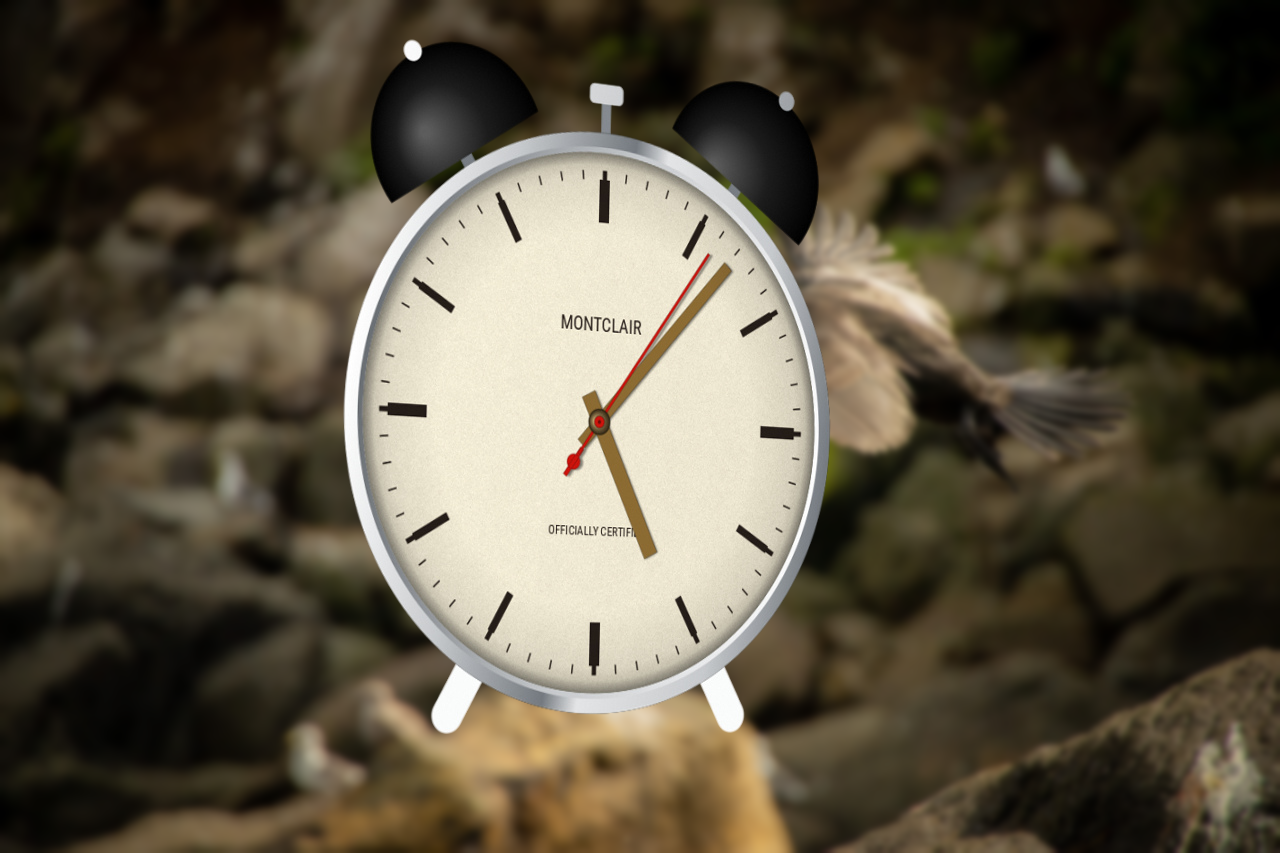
5:07:06
